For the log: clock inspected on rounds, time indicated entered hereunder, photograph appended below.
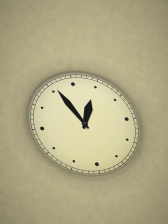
12:56
